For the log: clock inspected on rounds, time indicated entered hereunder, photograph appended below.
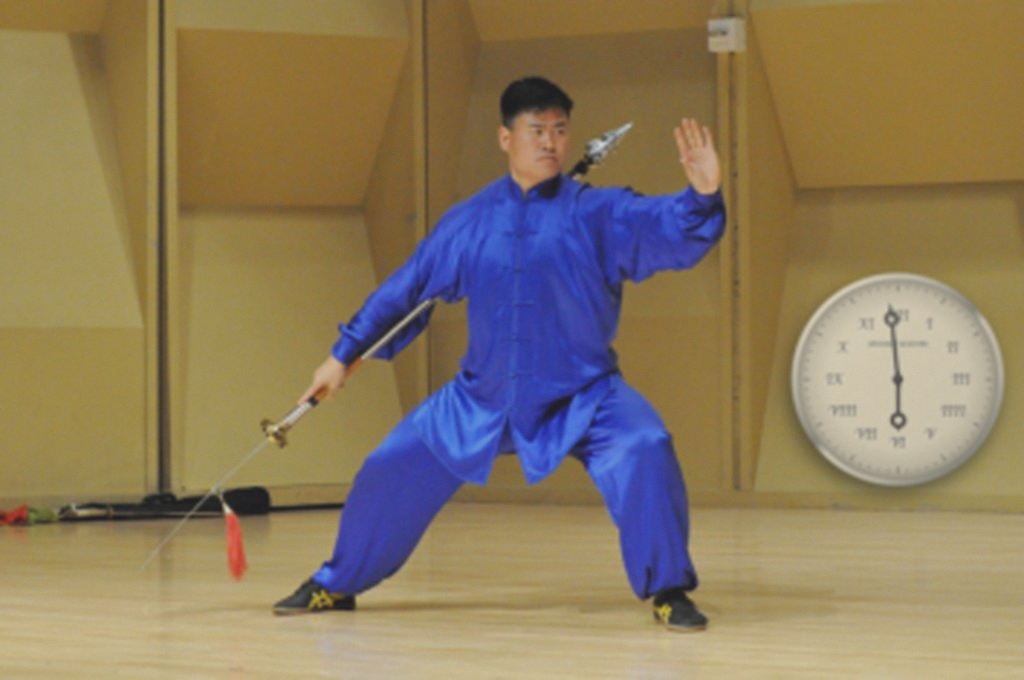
5:59
